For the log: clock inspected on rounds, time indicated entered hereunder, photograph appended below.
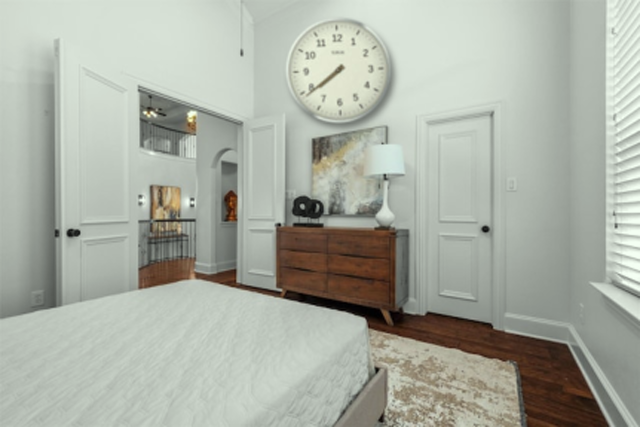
7:39
